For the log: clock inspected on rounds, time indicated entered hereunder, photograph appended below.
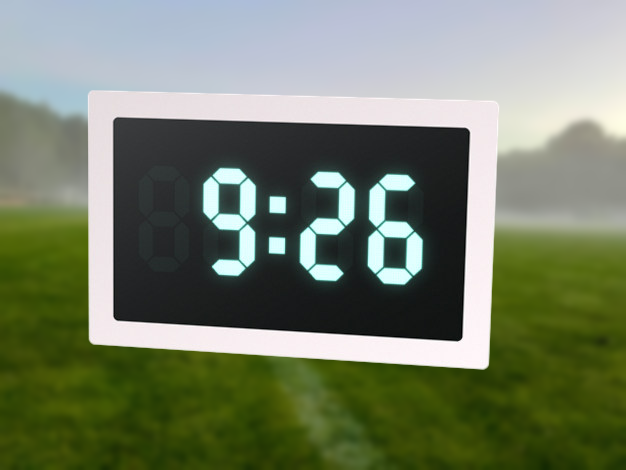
9:26
